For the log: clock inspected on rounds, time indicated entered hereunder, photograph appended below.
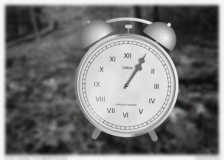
1:05
